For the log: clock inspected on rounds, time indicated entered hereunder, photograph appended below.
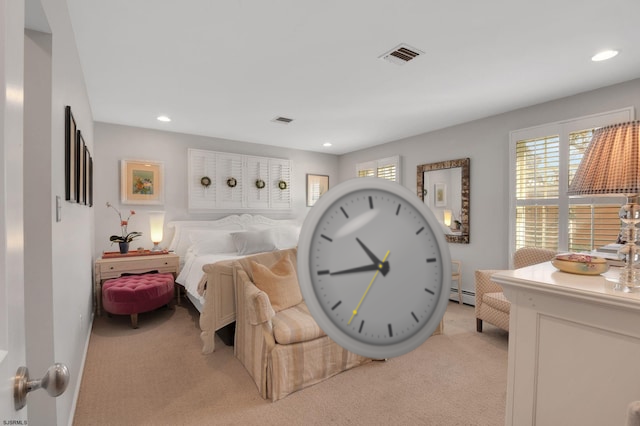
10:44:37
